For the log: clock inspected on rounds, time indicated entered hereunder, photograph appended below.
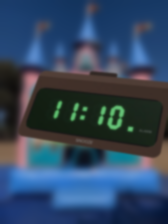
11:10
